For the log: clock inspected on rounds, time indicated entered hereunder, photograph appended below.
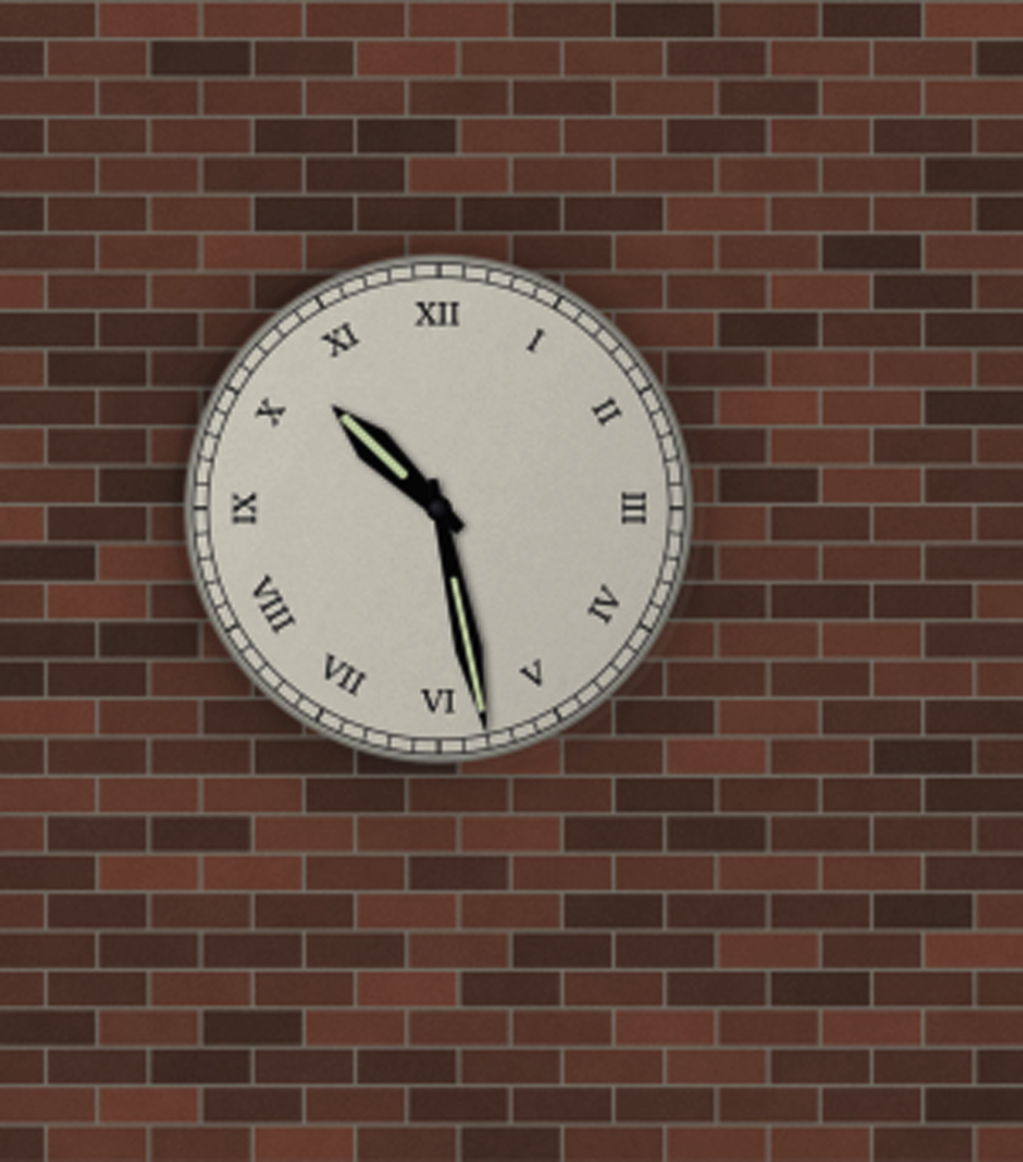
10:28
